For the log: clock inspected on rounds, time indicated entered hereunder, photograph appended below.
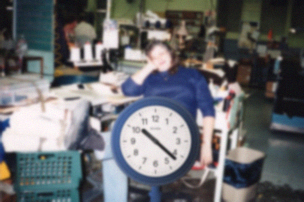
10:22
